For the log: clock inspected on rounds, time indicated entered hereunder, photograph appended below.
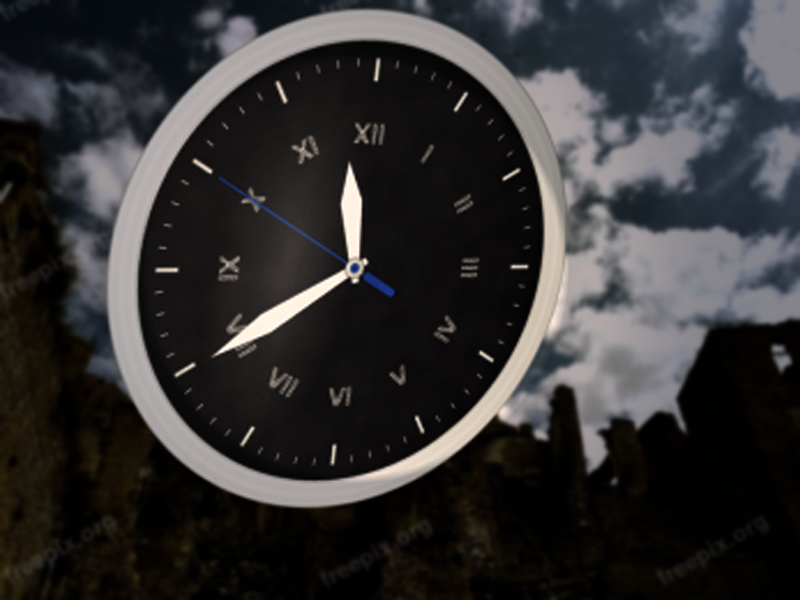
11:39:50
